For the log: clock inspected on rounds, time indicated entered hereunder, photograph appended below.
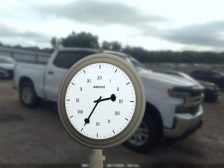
2:35
